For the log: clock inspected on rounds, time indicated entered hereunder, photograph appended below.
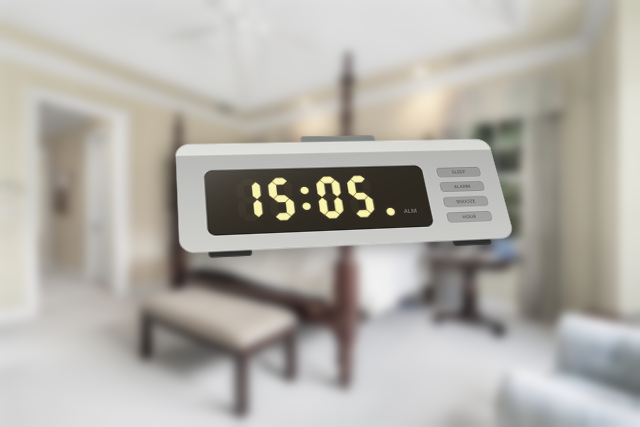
15:05
